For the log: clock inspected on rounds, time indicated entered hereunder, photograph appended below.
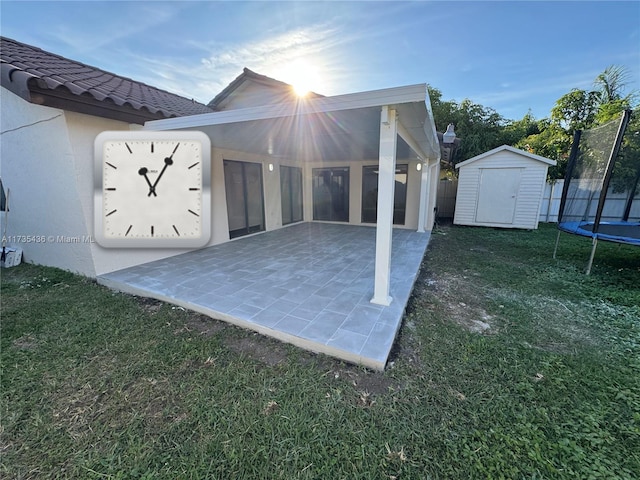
11:05
